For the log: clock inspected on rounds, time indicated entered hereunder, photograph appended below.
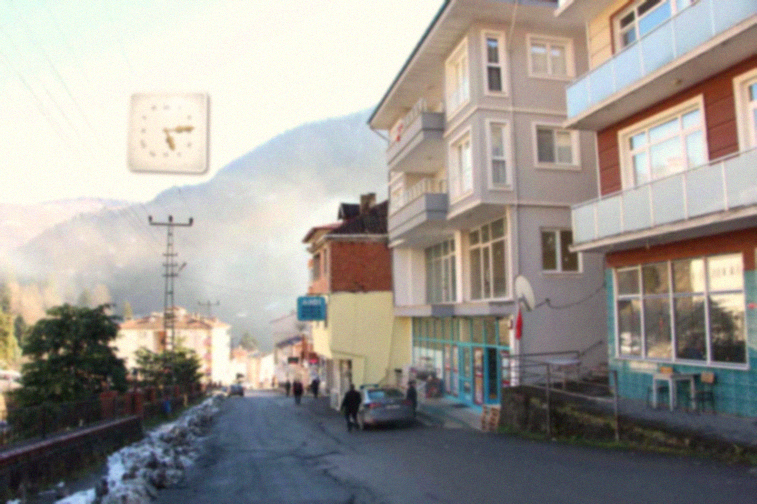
5:14
